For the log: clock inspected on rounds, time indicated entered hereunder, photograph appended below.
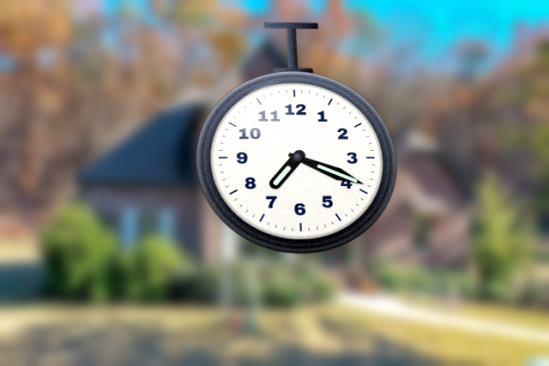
7:19
